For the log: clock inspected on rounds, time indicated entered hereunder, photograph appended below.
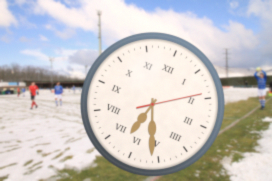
6:26:09
